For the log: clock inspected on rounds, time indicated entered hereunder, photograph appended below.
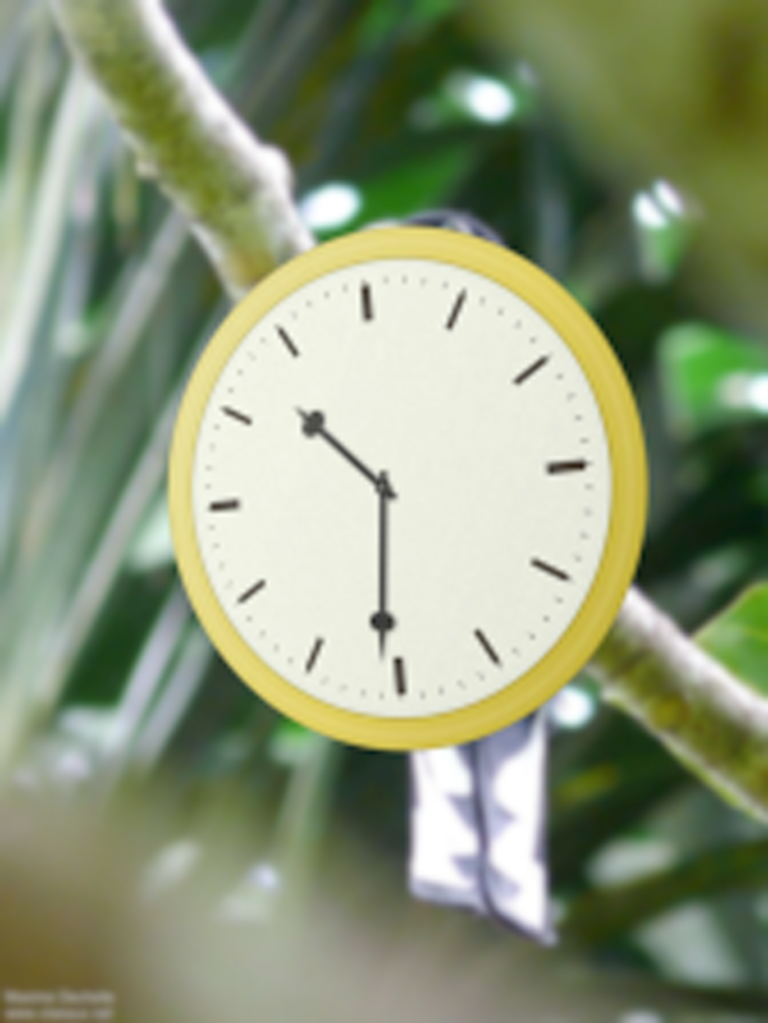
10:31
